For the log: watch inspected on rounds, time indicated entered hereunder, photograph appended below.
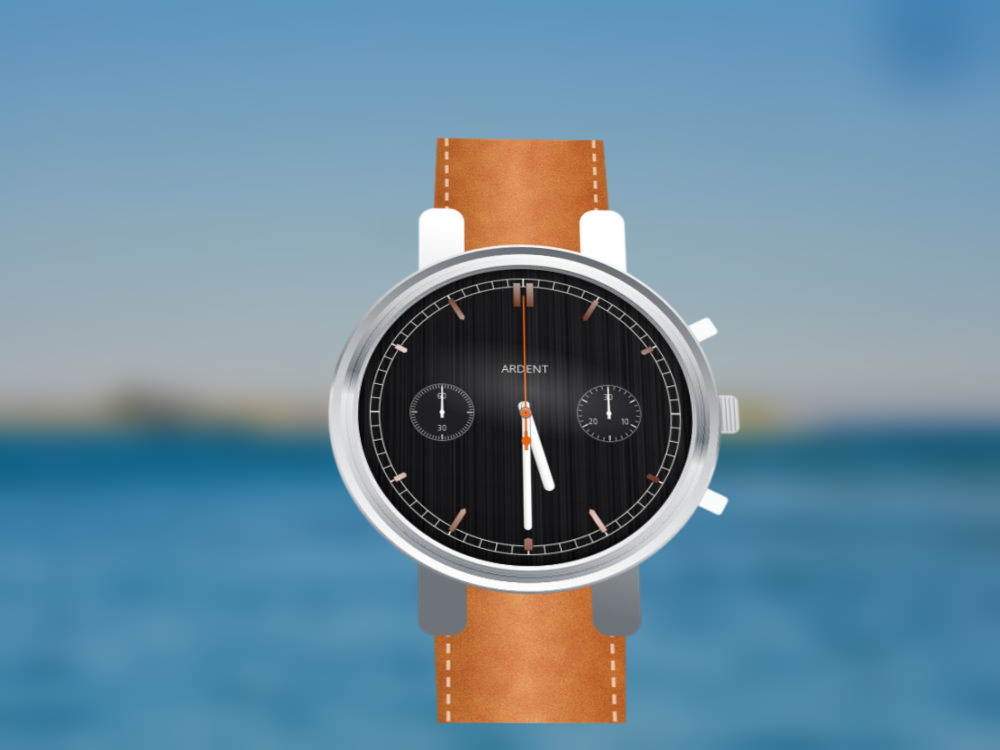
5:30
